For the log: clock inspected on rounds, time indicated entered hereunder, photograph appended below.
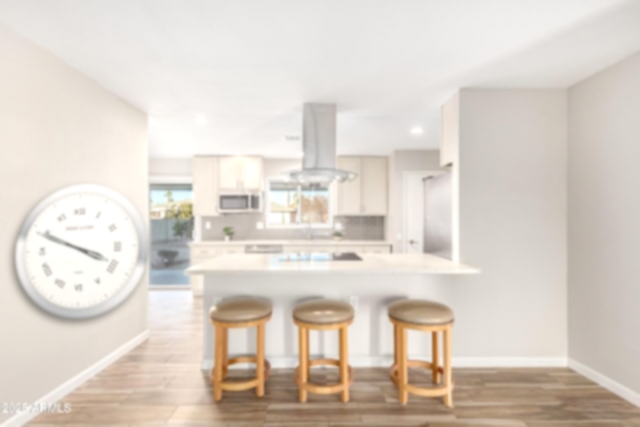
3:49
